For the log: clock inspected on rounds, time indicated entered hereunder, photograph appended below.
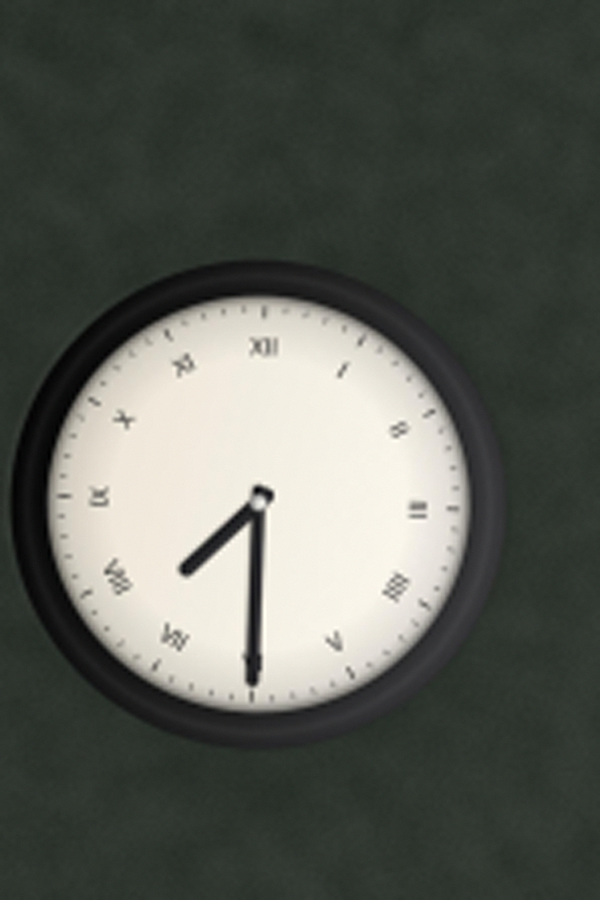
7:30
